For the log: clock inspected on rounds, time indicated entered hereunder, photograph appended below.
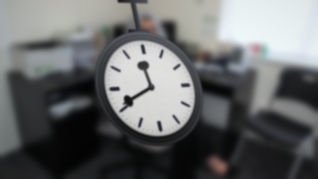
11:41
